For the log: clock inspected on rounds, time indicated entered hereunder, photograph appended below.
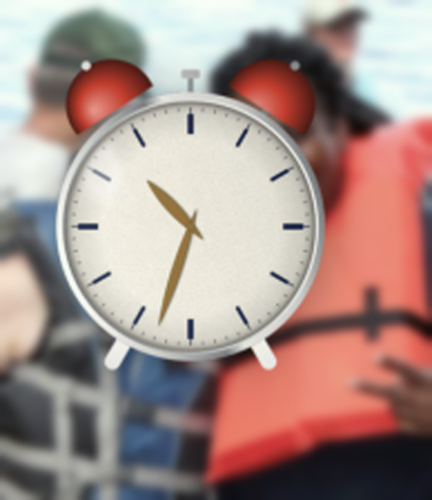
10:33
